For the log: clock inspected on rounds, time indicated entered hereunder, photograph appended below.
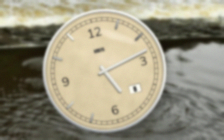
5:13
